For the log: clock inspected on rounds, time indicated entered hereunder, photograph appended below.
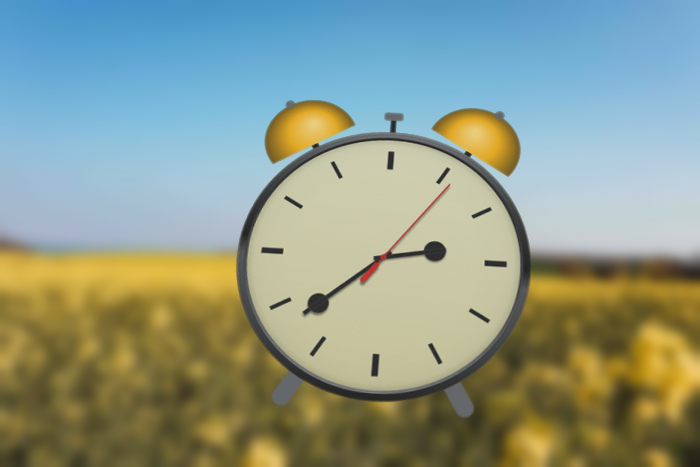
2:38:06
